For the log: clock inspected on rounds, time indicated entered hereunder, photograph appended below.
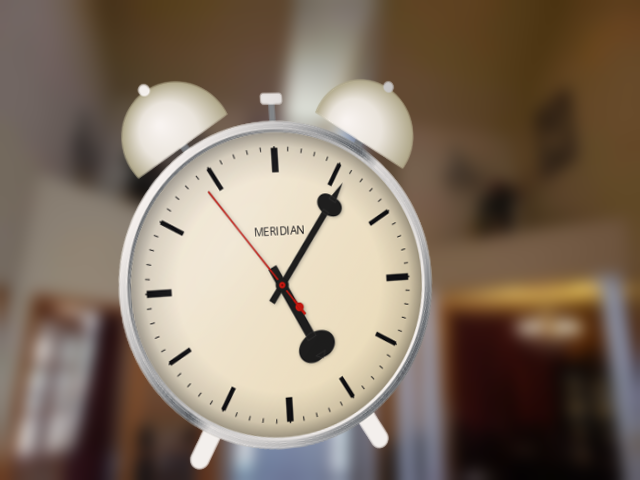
5:05:54
